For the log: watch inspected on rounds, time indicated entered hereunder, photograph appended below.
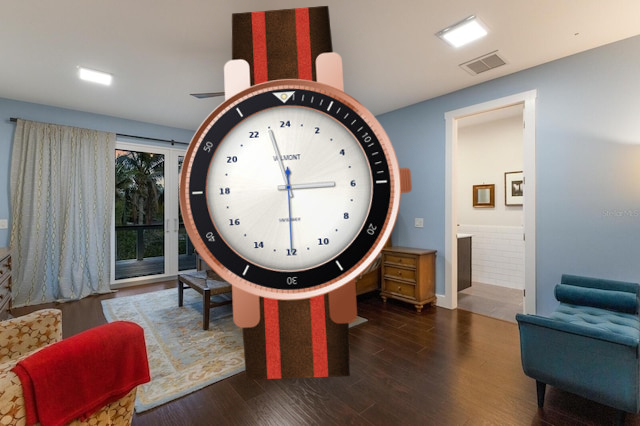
5:57:30
